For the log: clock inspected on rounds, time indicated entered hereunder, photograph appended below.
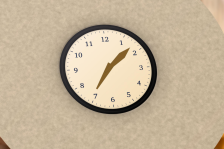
7:08
